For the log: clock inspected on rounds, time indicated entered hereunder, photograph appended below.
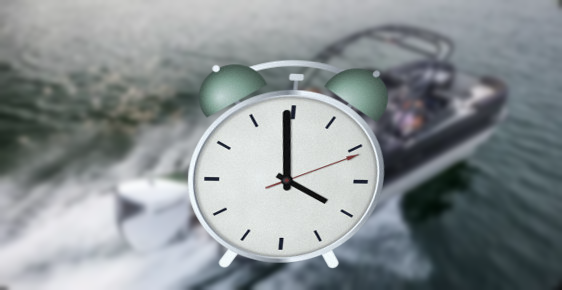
3:59:11
